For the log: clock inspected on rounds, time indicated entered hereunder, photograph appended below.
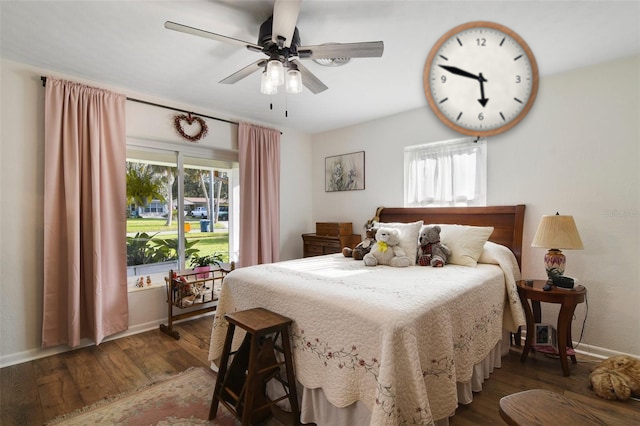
5:48
